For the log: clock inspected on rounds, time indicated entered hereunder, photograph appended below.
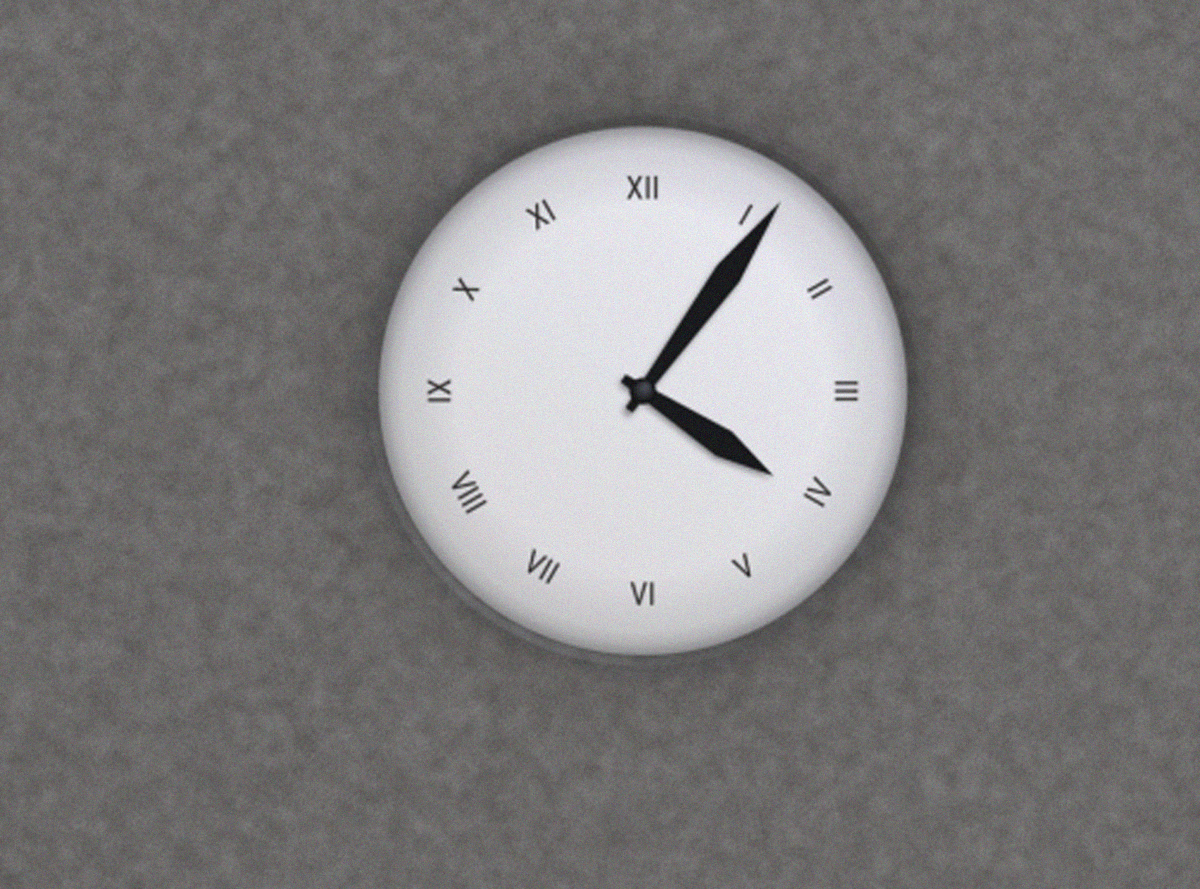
4:06
